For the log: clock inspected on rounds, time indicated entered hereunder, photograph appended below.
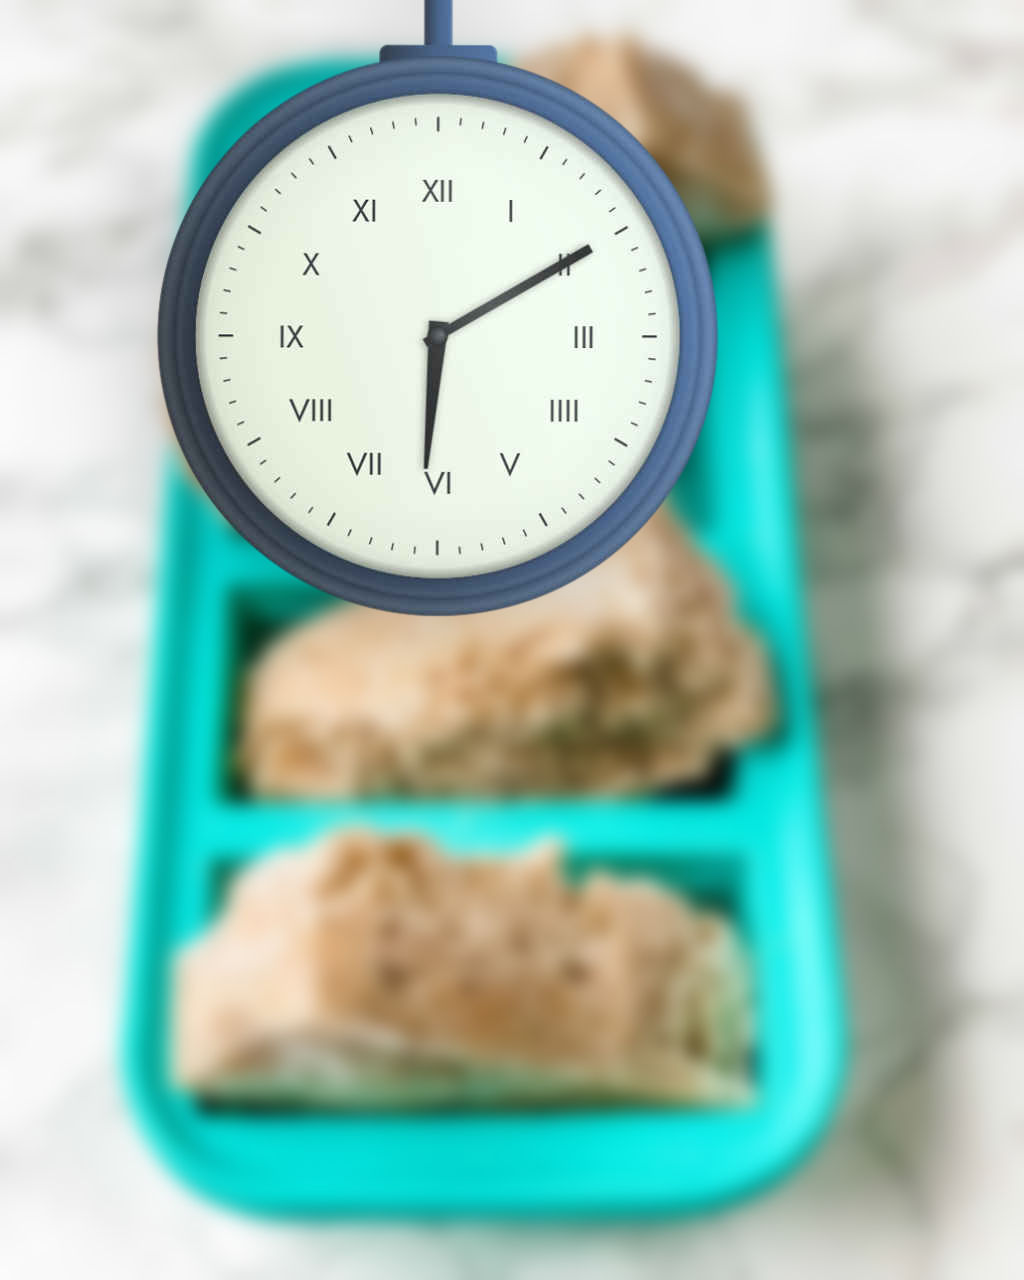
6:10
